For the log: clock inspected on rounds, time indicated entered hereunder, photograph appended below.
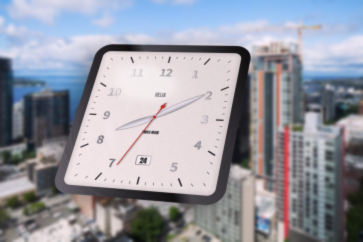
8:09:34
